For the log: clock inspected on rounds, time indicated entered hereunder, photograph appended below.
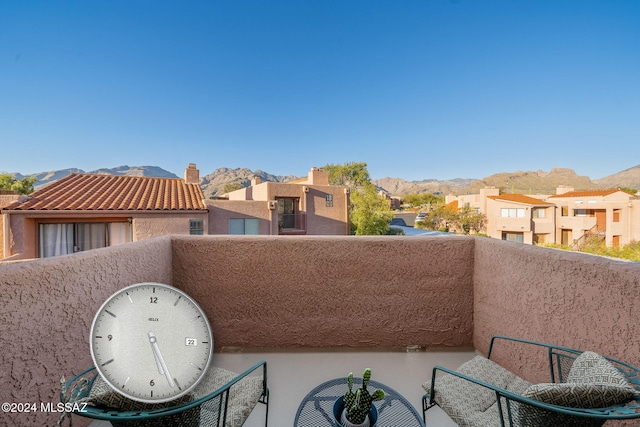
5:26
